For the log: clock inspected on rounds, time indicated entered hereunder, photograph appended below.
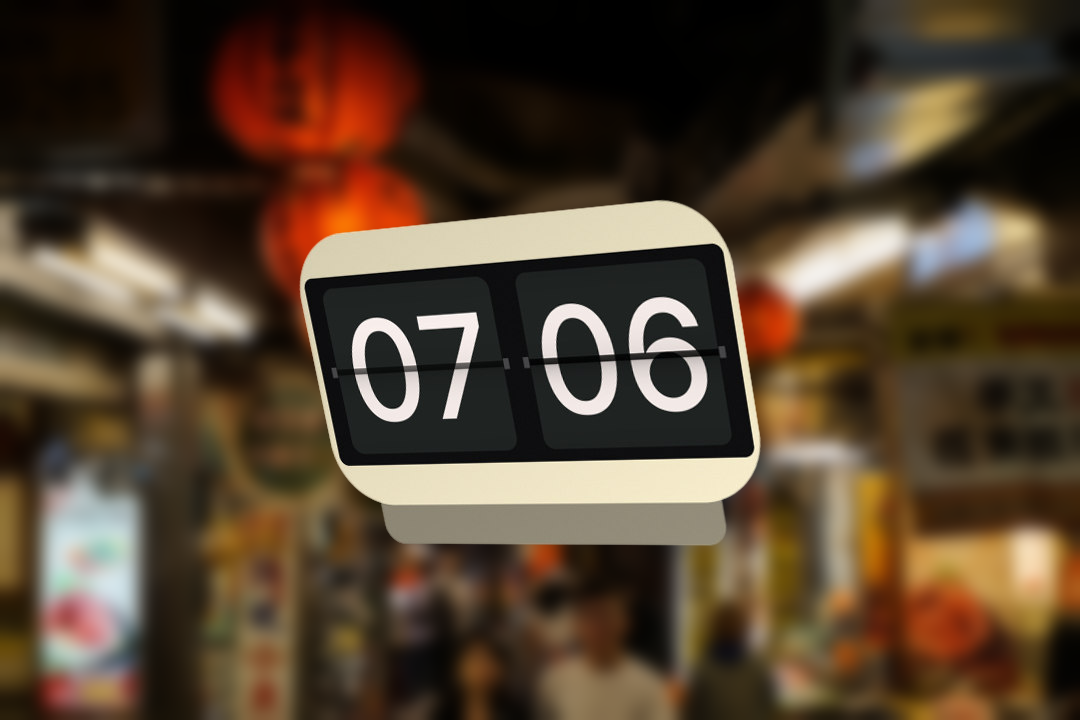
7:06
